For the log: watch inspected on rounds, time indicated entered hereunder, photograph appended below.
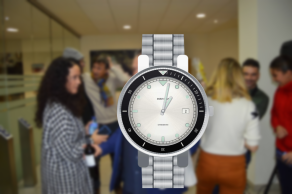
1:02
